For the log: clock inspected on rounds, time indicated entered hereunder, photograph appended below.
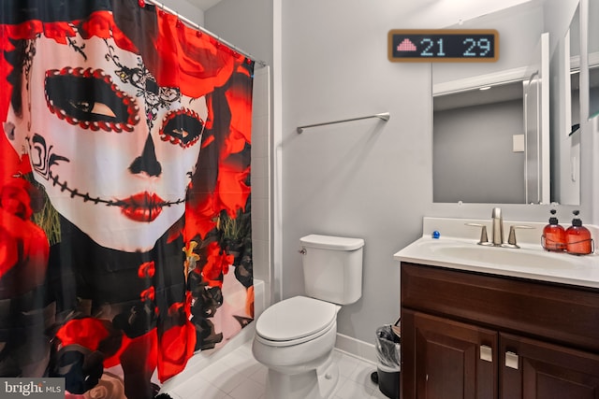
21:29
